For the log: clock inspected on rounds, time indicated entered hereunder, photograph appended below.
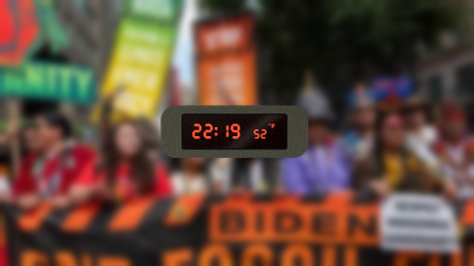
22:19
